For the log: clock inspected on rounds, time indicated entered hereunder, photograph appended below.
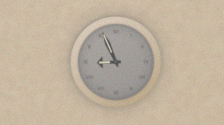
8:56
